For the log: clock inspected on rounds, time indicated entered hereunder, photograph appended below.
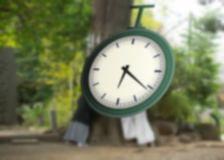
6:21
